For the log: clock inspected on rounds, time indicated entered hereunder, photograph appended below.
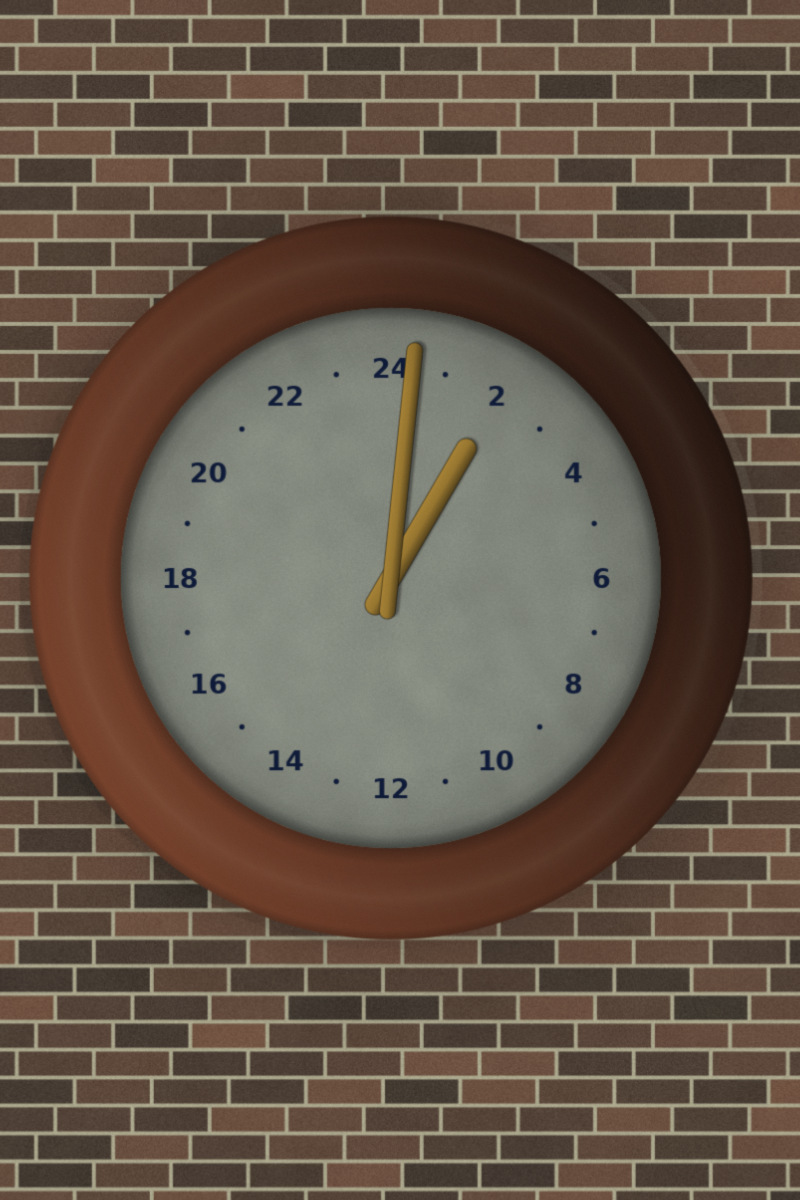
2:01
